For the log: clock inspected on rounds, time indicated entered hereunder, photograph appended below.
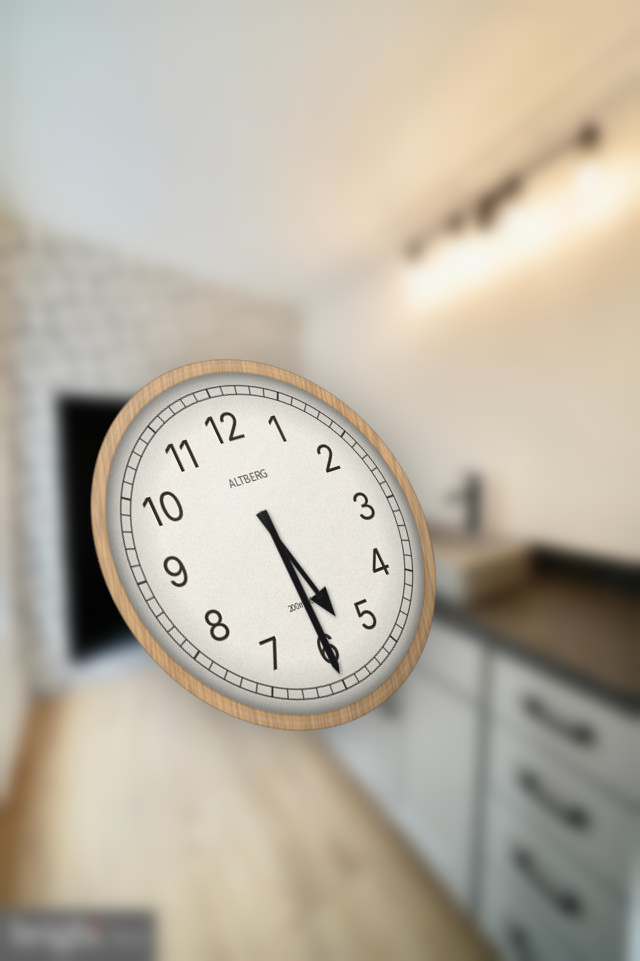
5:30
